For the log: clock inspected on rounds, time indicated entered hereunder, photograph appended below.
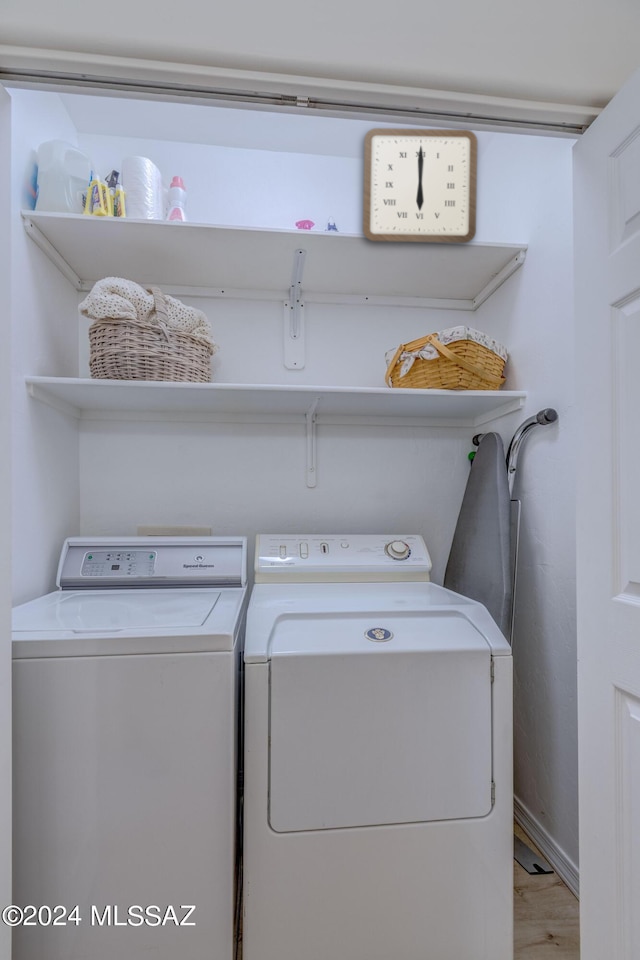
6:00
